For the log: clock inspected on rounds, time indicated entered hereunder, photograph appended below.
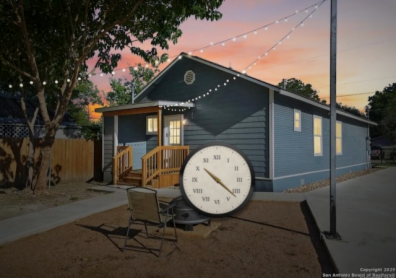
10:22
